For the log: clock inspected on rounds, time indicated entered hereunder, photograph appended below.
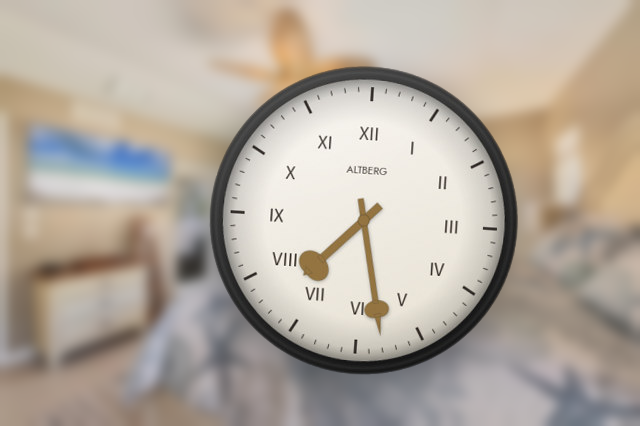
7:28
